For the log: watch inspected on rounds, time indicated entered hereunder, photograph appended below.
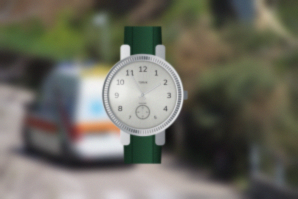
1:55
